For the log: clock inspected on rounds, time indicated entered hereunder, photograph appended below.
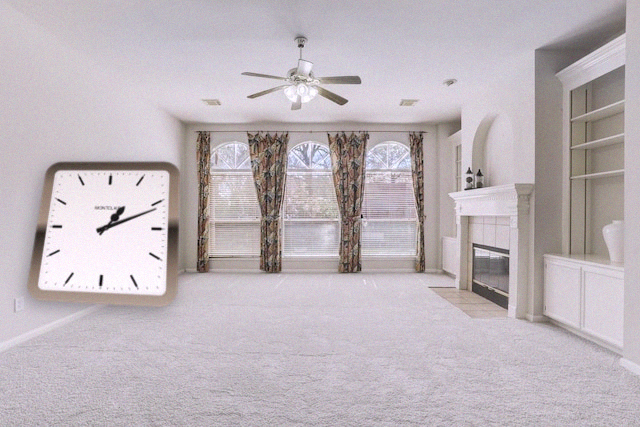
1:11
